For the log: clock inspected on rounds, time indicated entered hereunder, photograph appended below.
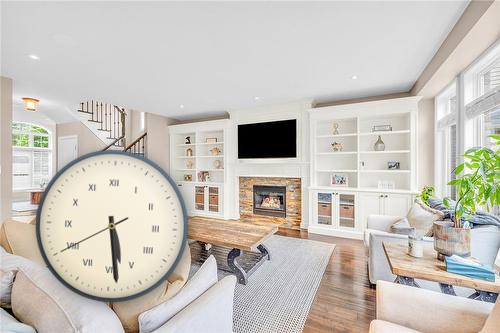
5:28:40
